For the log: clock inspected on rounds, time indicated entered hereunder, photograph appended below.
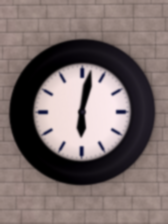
6:02
